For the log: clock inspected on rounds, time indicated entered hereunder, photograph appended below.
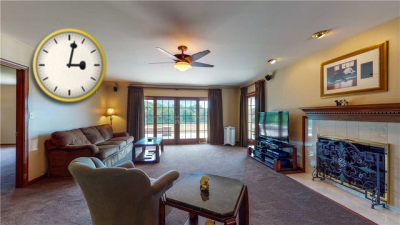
3:02
